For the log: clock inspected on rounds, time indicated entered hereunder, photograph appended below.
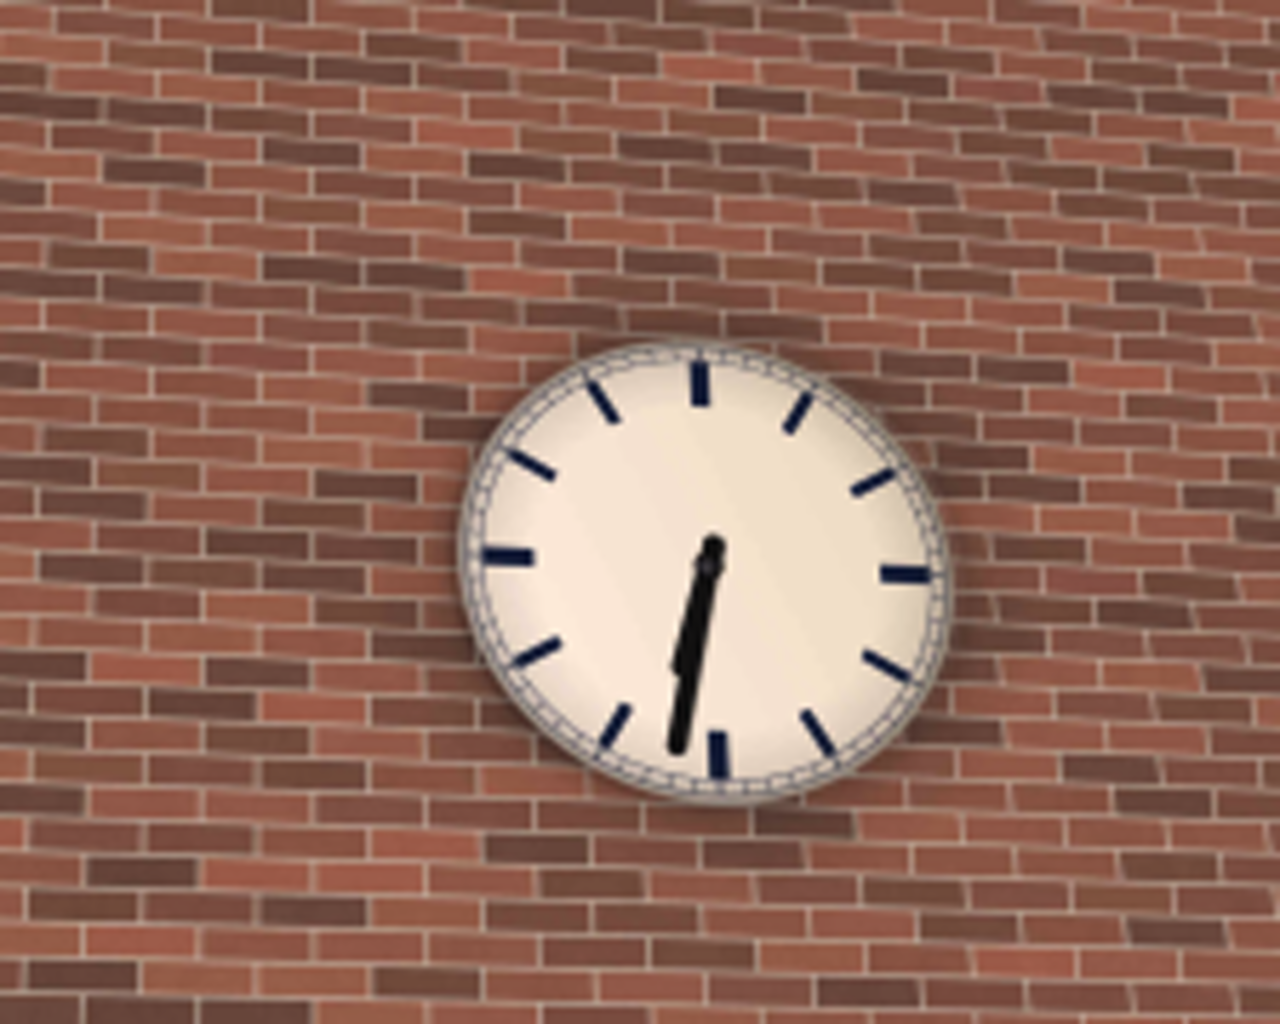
6:32
